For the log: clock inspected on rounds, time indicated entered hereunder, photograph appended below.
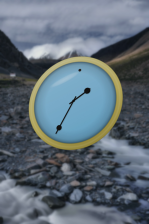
1:33
